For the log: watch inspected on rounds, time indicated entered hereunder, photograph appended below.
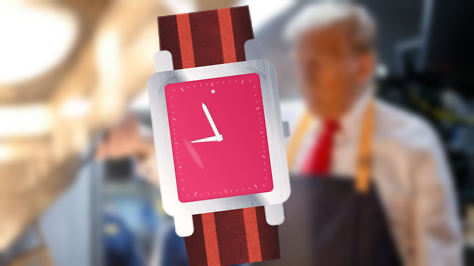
8:57
